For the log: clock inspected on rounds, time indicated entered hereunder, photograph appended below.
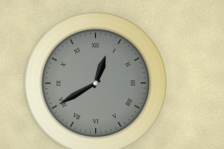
12:40
